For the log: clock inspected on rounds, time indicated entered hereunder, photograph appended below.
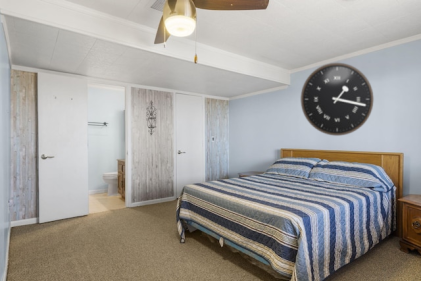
1:17
